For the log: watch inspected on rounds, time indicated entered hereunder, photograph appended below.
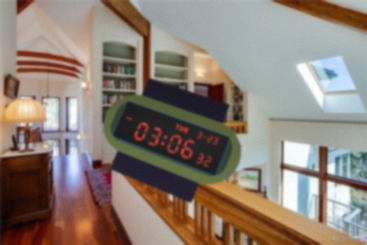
3:06
